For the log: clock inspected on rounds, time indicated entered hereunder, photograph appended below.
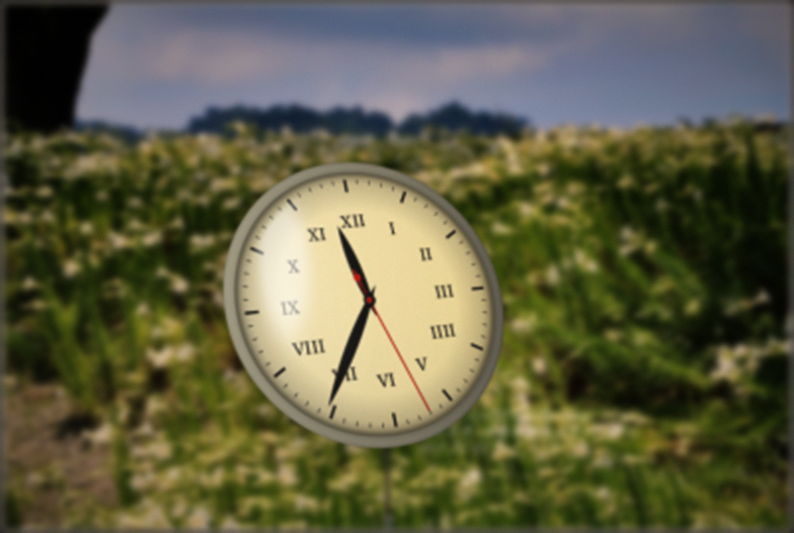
11:35:27
